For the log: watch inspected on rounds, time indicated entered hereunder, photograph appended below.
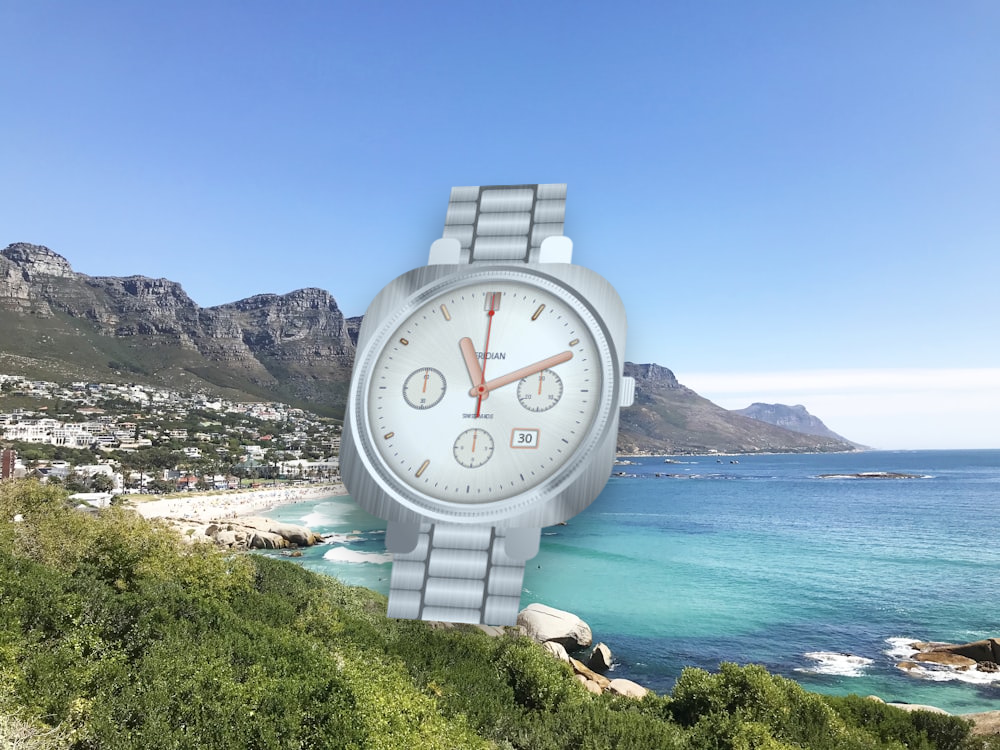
11:11
